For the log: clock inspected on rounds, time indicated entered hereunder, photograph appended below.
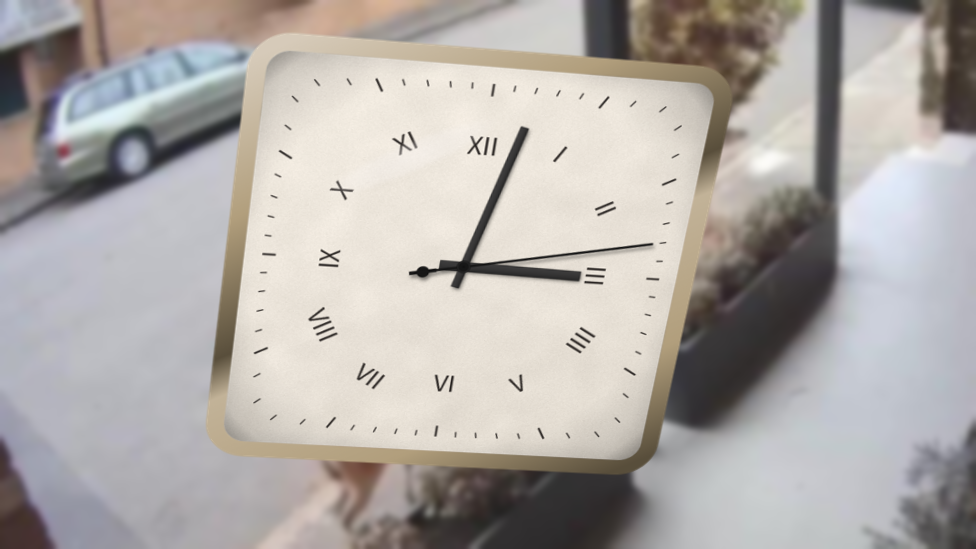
3:02:13
